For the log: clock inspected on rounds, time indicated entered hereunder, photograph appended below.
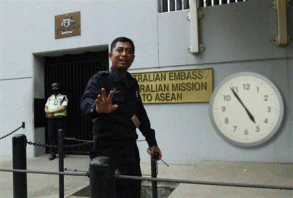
4:54
